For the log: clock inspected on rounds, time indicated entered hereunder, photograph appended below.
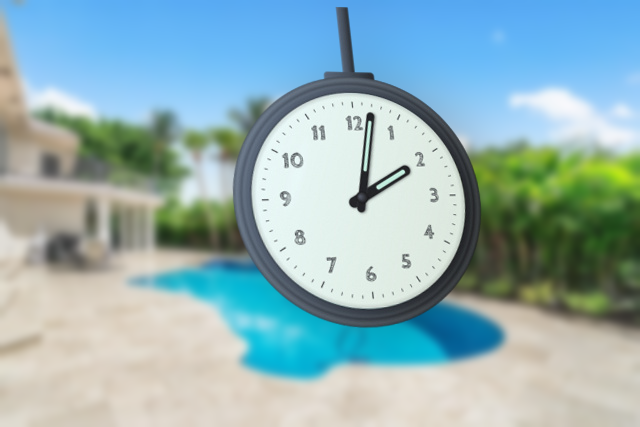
2:02
